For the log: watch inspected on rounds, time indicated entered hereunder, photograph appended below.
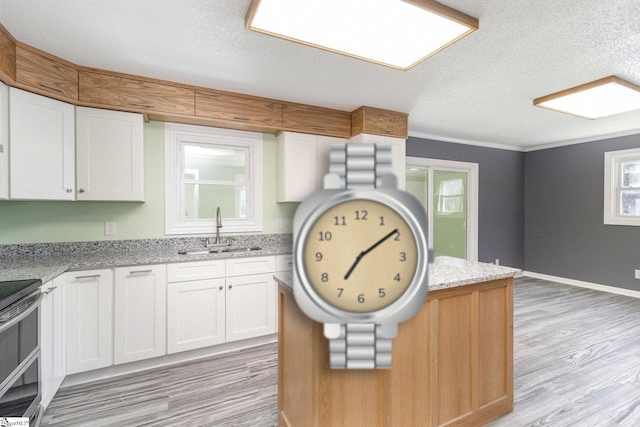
7:09
